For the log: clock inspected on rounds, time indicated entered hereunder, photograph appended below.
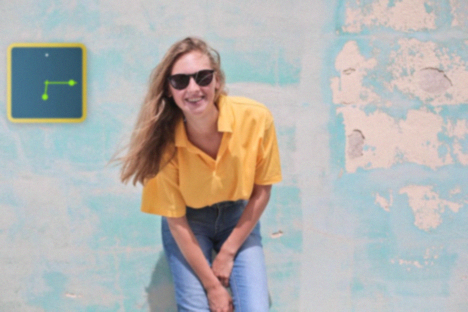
6:15
